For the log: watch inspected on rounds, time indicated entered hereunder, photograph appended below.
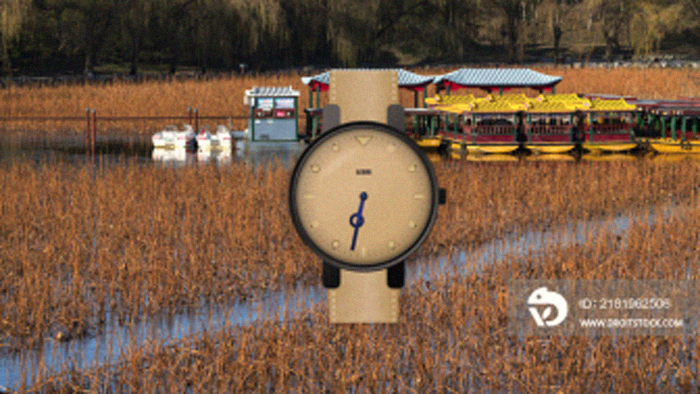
6:32
